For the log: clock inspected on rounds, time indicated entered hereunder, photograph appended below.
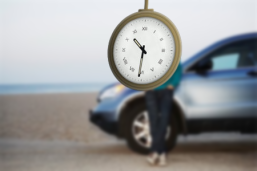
10:31
